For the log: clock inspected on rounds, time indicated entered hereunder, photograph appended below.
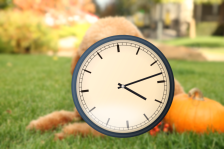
4:13
